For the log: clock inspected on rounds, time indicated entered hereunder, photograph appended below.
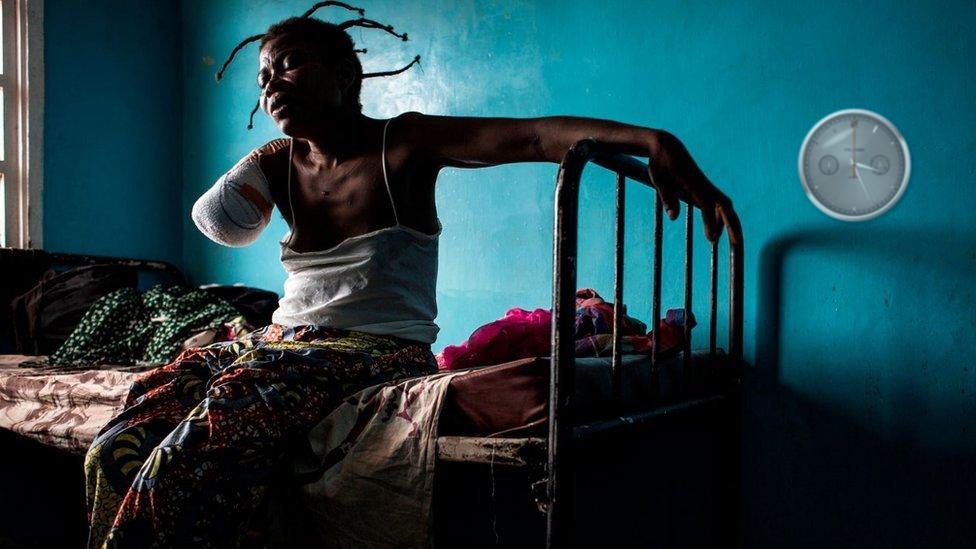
3:26
